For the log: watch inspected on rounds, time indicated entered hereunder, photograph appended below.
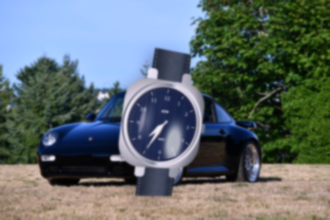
7:35
